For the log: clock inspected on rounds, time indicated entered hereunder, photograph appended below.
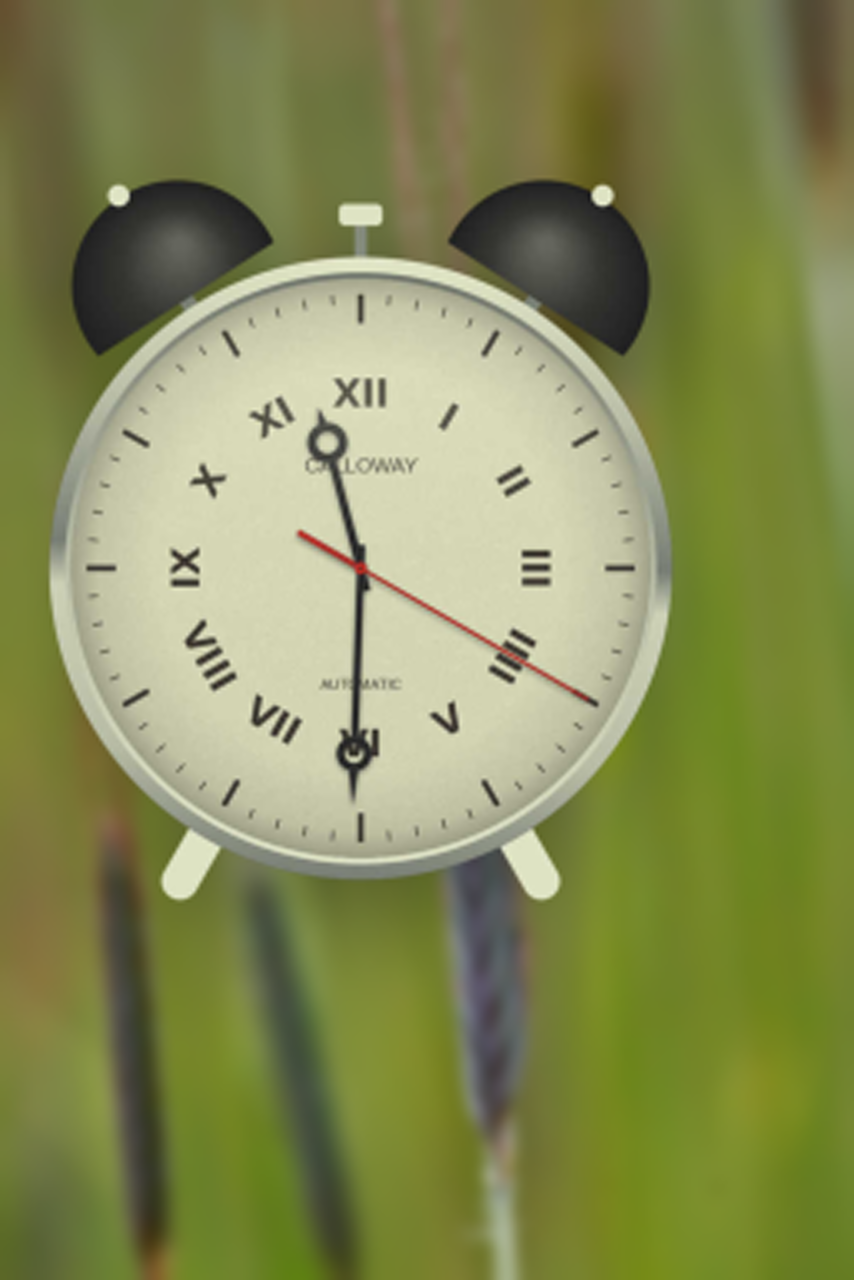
11:30:20
